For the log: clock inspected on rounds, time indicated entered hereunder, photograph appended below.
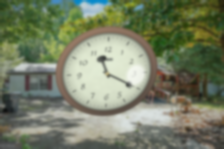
11:20
